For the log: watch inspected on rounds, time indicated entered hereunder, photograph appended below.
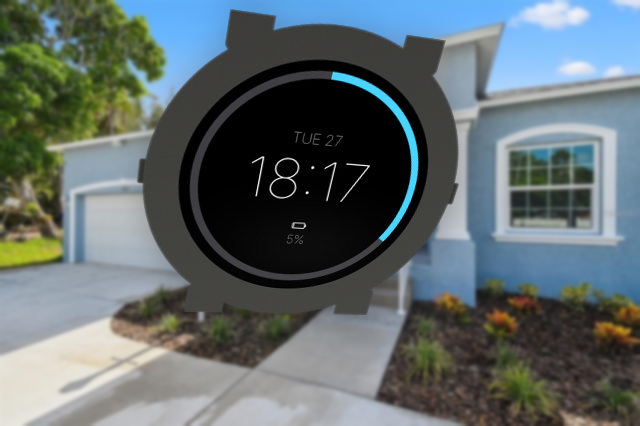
18:17
